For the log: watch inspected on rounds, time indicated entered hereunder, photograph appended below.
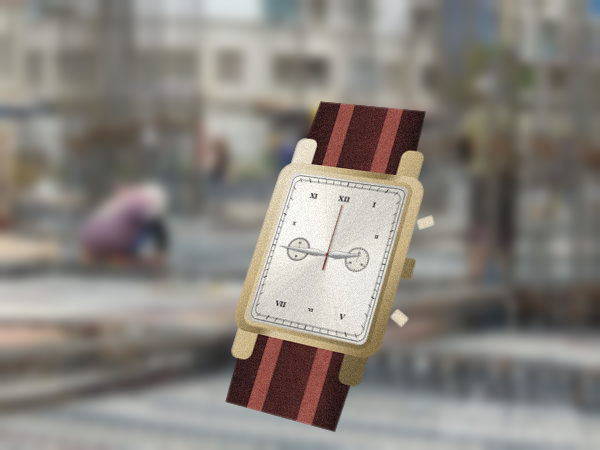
2:45
